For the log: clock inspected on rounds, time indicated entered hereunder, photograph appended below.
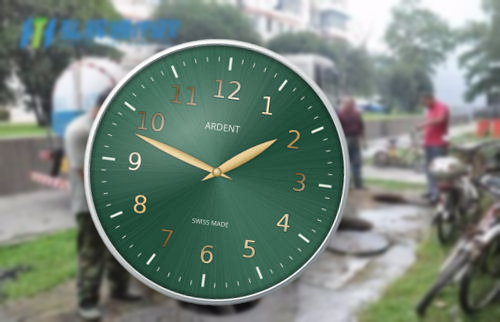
1:48
